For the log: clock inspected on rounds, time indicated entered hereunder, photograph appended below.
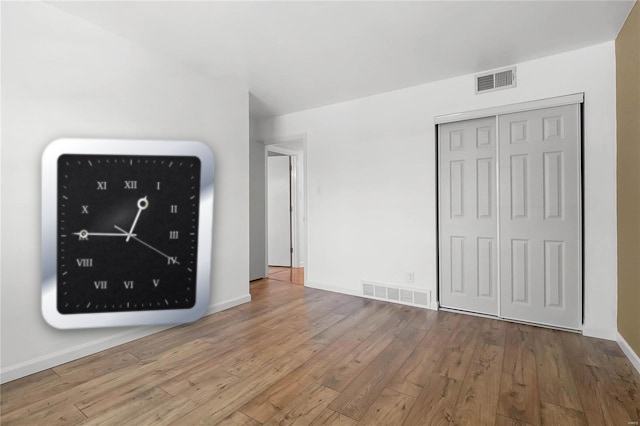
12:45:20
